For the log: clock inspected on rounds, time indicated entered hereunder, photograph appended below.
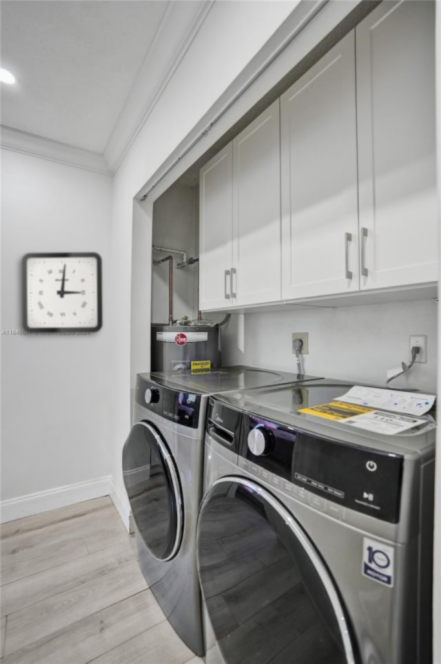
3:01
